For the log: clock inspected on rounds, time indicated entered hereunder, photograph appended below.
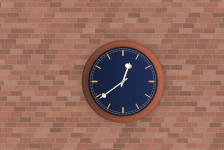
12:39
